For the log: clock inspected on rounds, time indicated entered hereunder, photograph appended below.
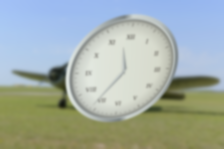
11:36
